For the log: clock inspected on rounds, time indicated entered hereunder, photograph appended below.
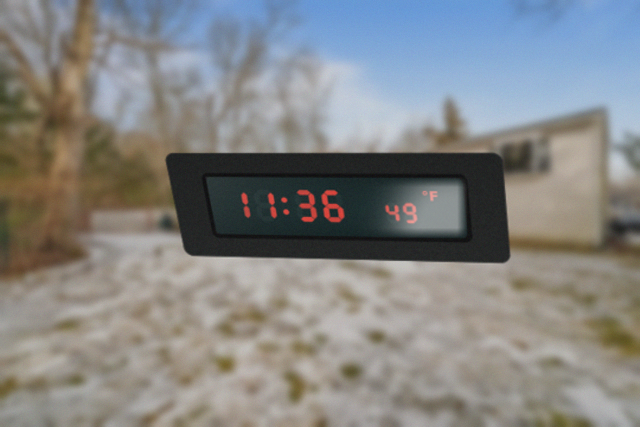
11:36
